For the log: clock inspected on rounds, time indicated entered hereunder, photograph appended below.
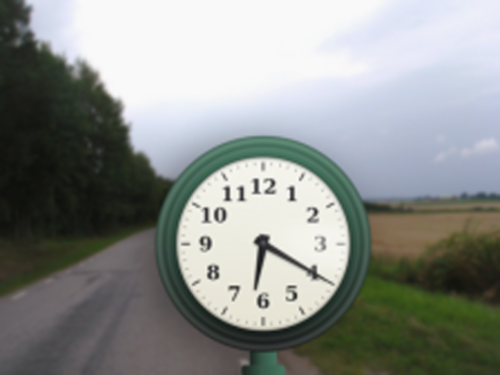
6:20
